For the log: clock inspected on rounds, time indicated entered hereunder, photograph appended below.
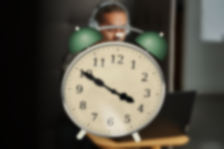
3:50
